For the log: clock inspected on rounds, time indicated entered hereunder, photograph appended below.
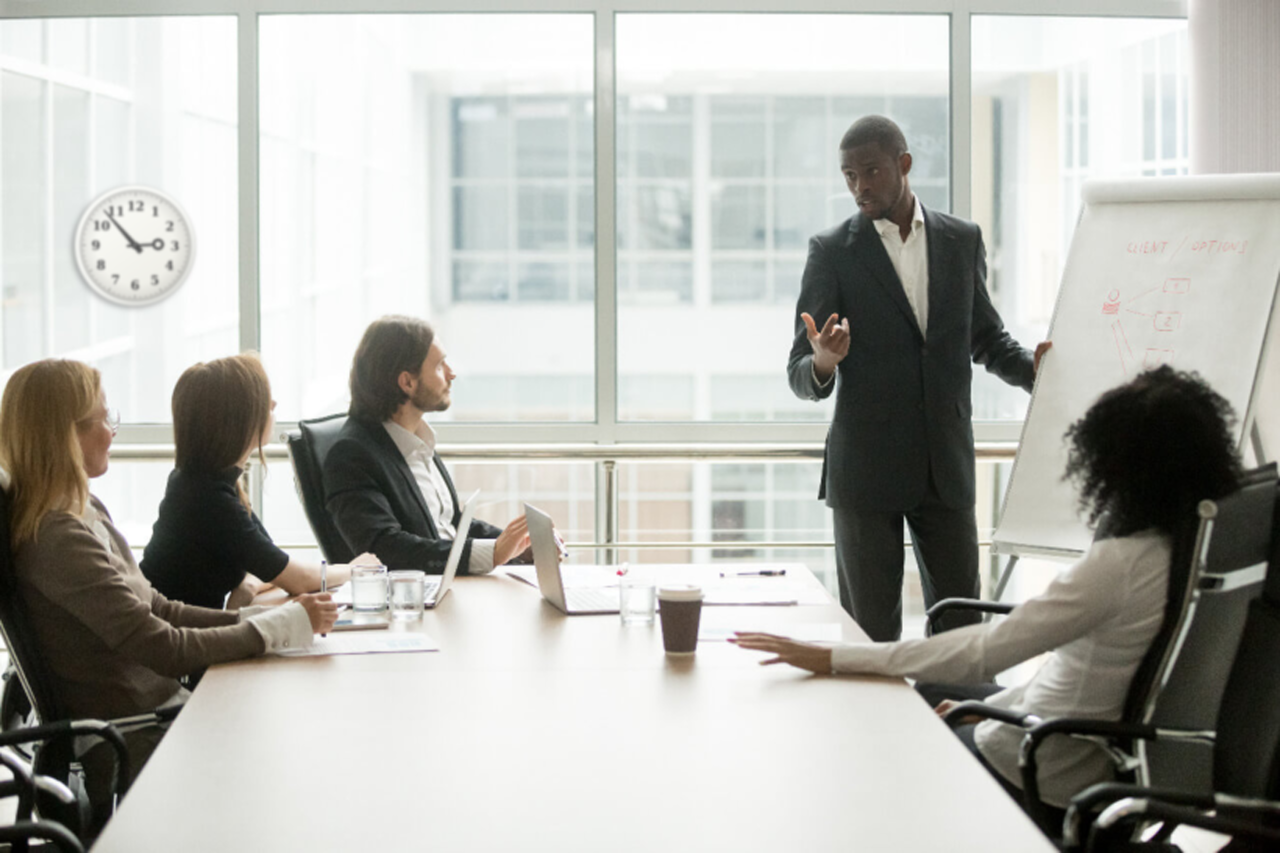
2:53
